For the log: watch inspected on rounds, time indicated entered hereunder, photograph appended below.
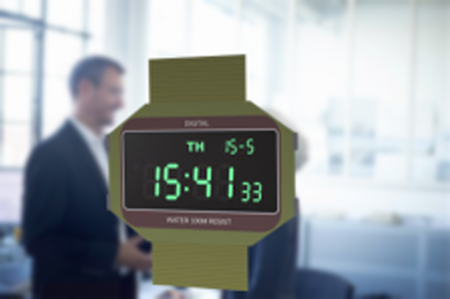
15:41:33
